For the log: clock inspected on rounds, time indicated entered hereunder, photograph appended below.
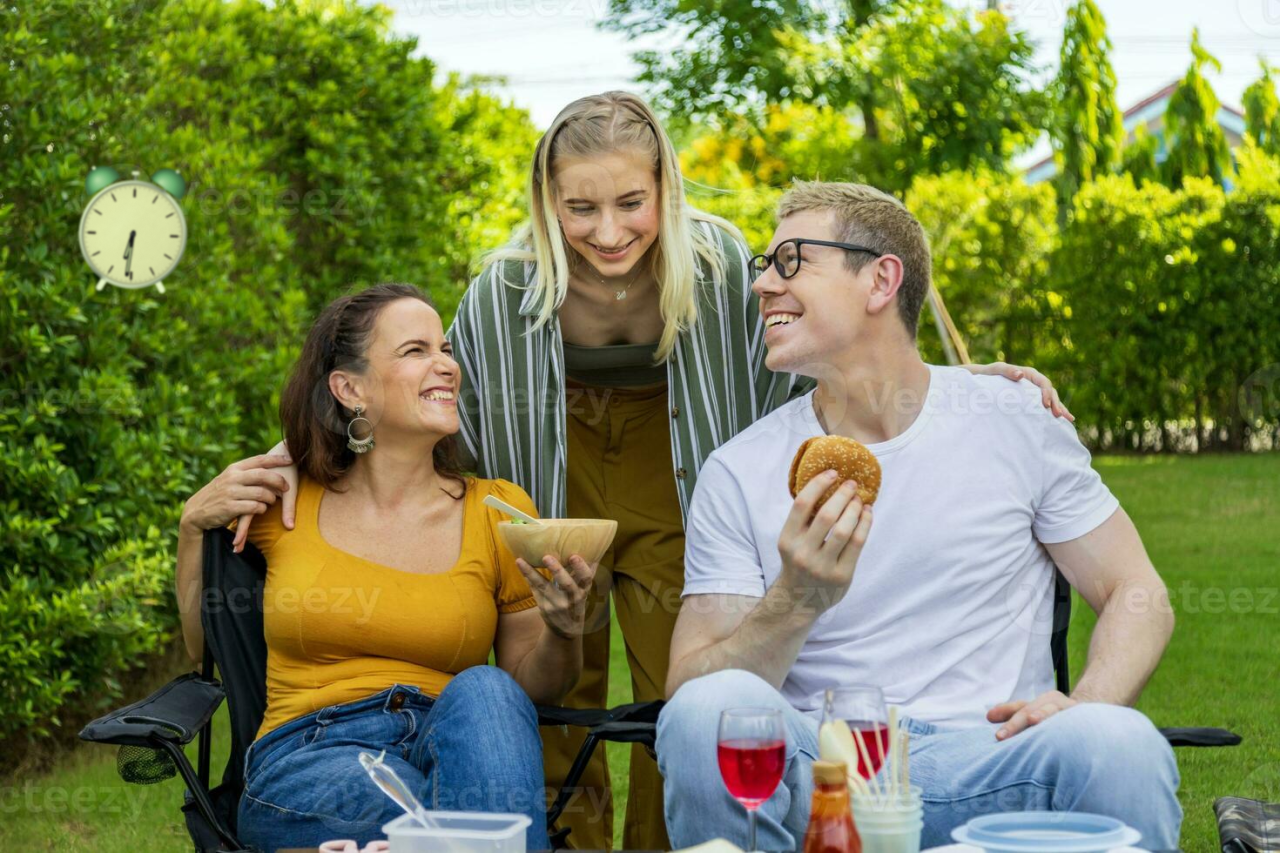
6:31
